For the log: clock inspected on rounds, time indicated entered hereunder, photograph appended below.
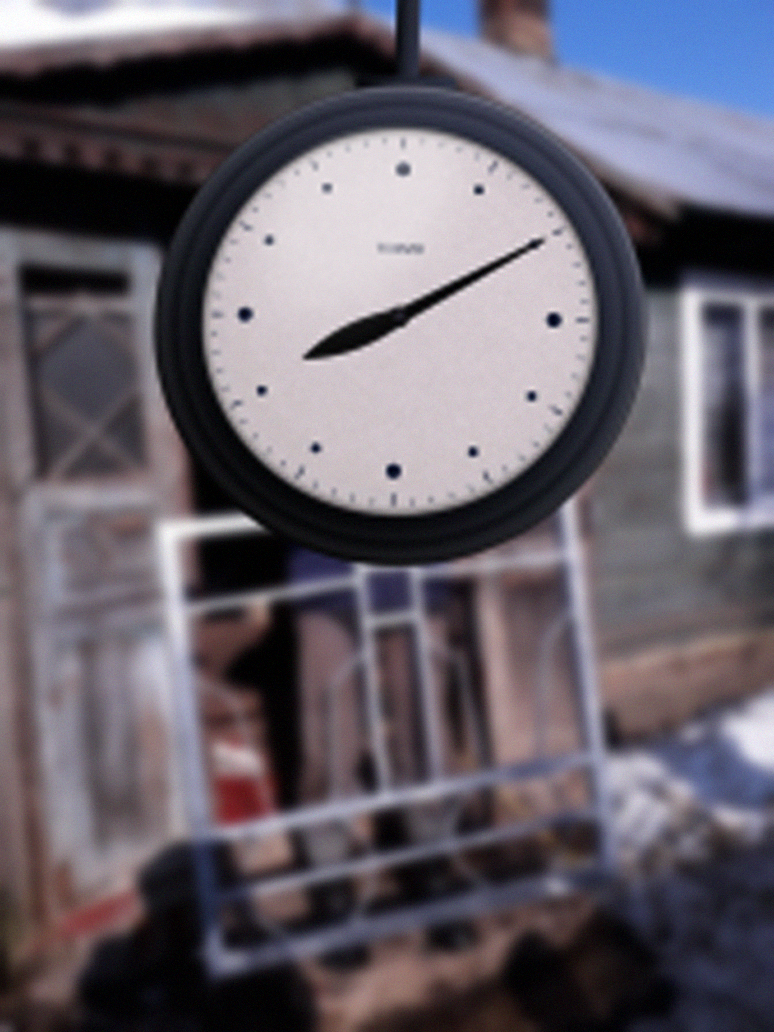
8:10
